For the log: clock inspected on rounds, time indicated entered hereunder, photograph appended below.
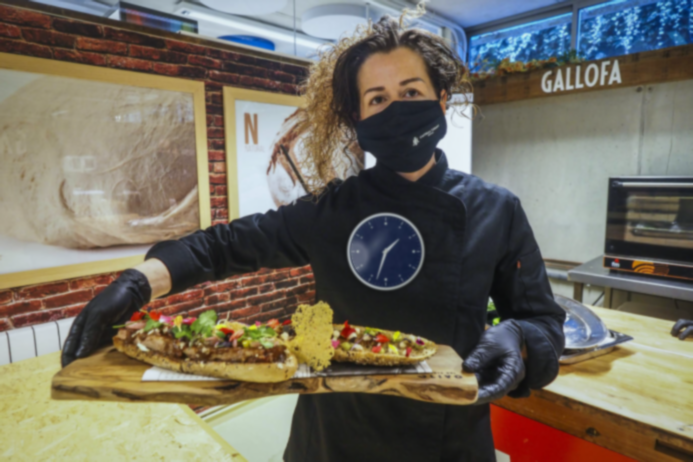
1:33
